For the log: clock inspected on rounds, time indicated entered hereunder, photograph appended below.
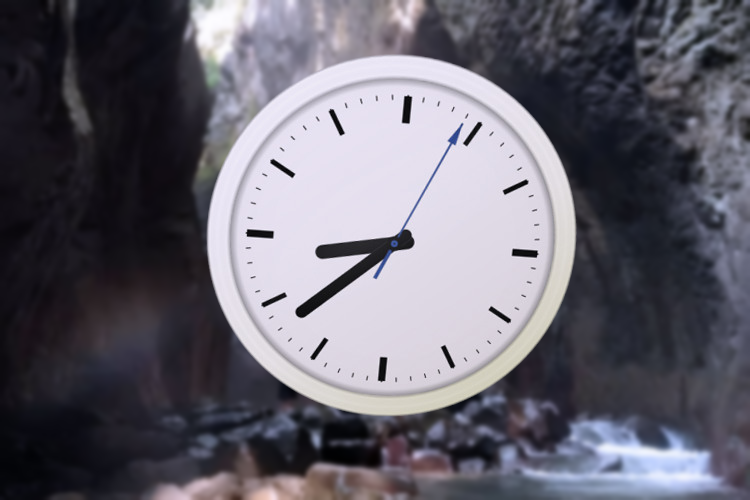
8:38:04
